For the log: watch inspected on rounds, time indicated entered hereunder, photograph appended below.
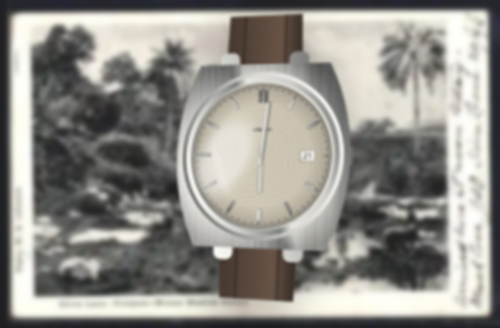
6:01
